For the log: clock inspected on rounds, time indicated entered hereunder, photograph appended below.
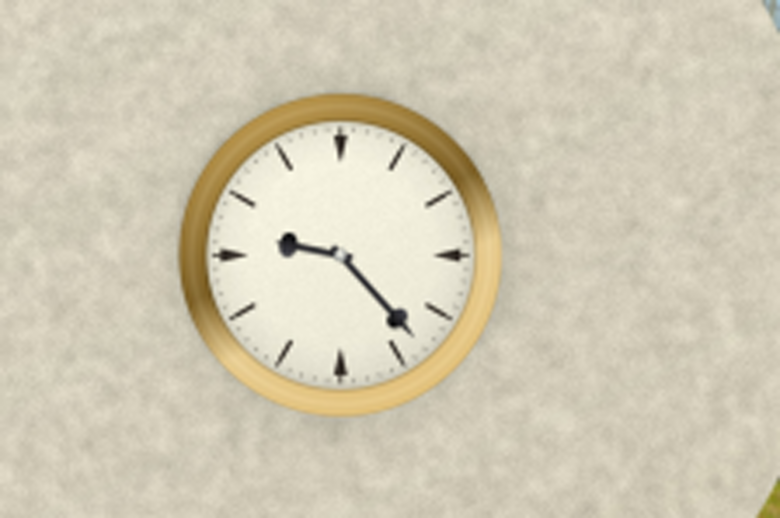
9:23
